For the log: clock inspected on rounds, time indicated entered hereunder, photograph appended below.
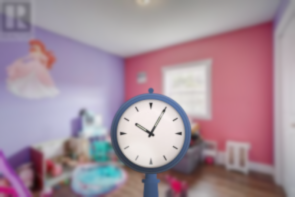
10:05
